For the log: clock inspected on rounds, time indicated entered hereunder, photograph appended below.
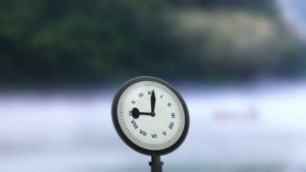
9:01
